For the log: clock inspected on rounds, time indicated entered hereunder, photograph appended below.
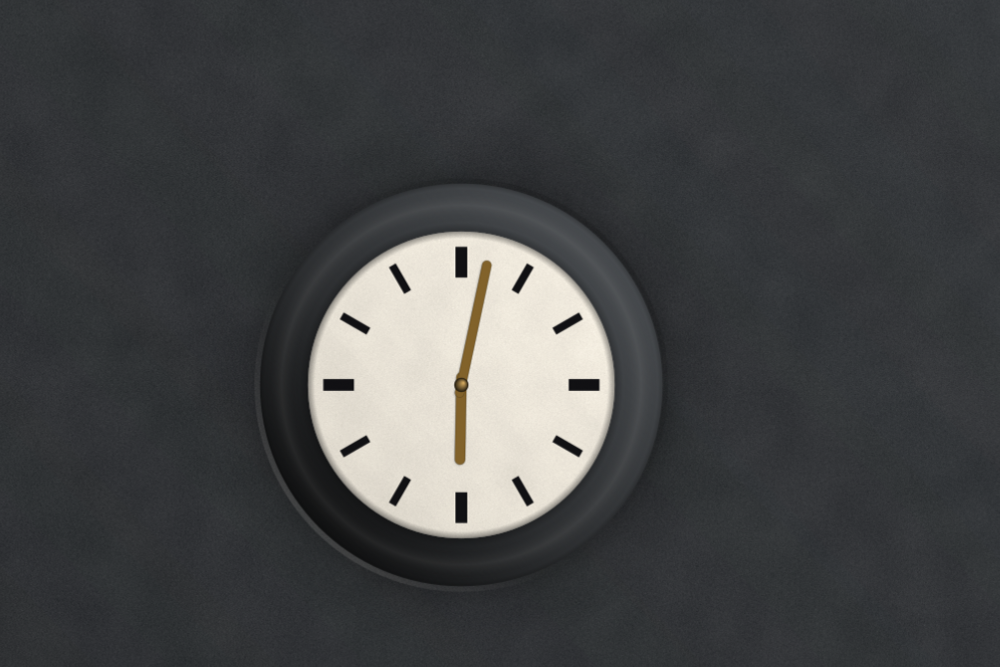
6:02
